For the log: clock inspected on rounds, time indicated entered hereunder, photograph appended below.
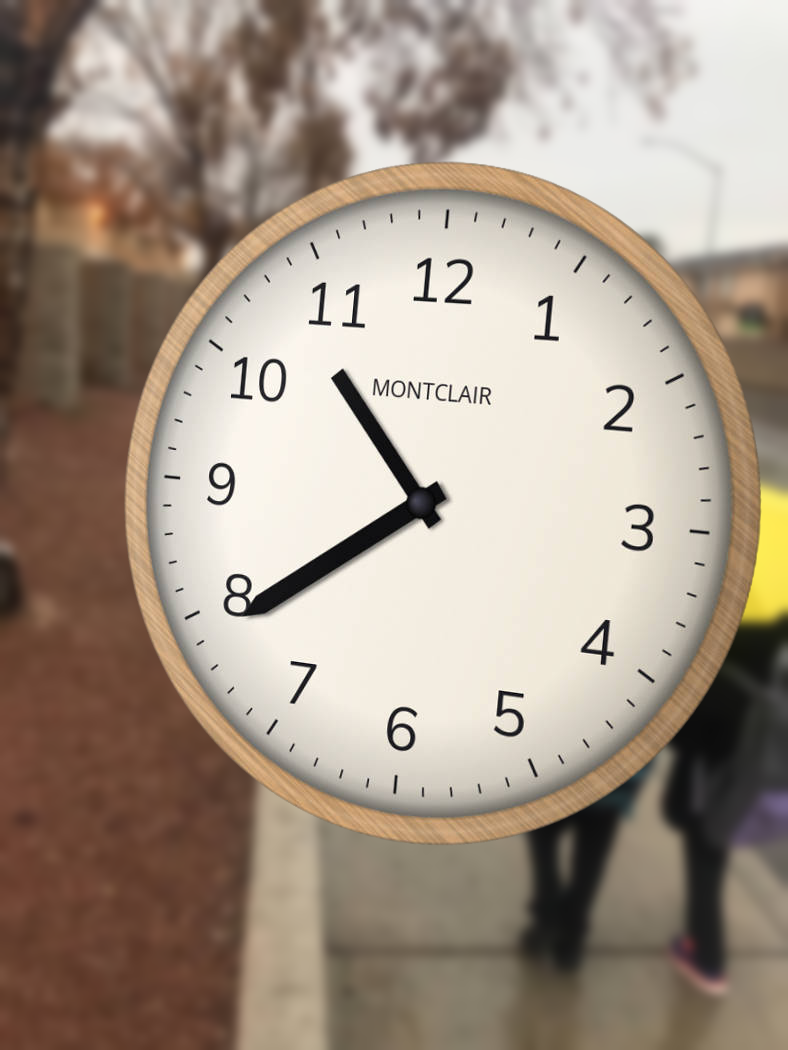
10:39
